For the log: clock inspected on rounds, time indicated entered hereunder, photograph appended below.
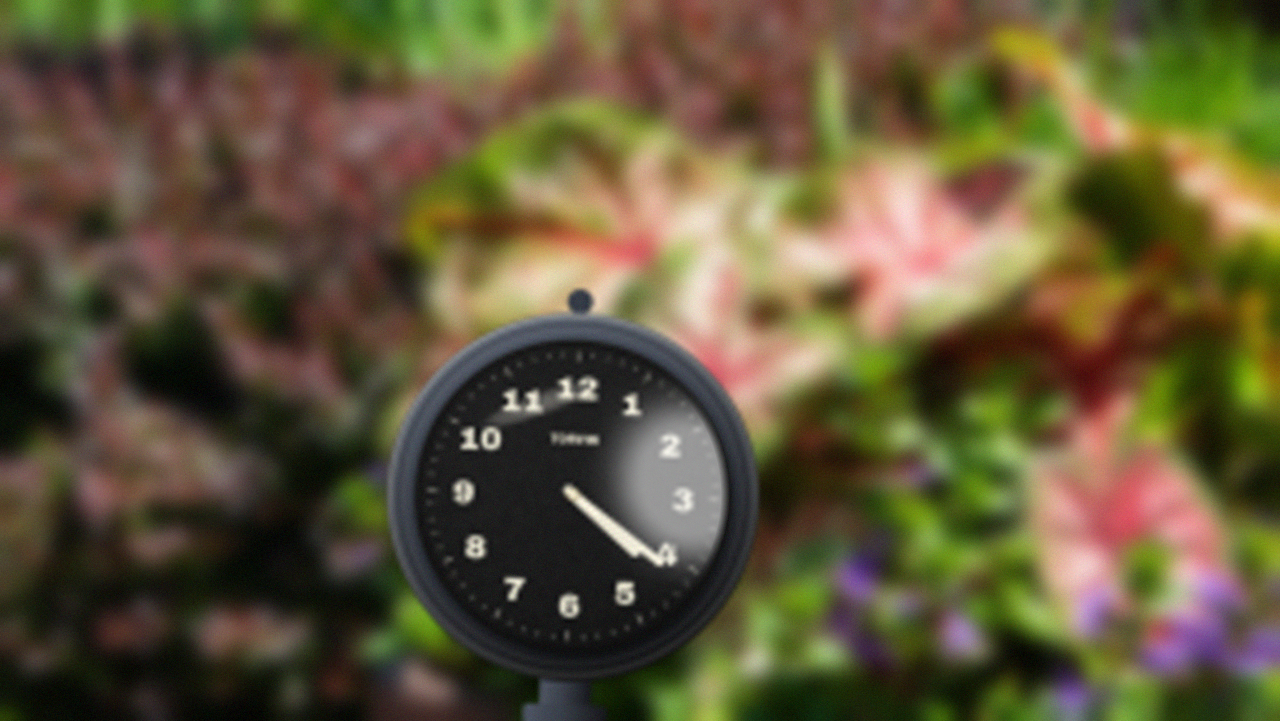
4:21
